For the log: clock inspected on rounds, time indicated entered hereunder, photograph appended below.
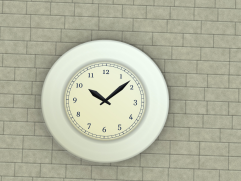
10:08
